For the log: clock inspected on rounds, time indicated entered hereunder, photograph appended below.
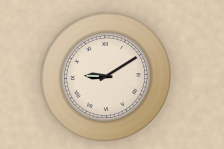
9:10
